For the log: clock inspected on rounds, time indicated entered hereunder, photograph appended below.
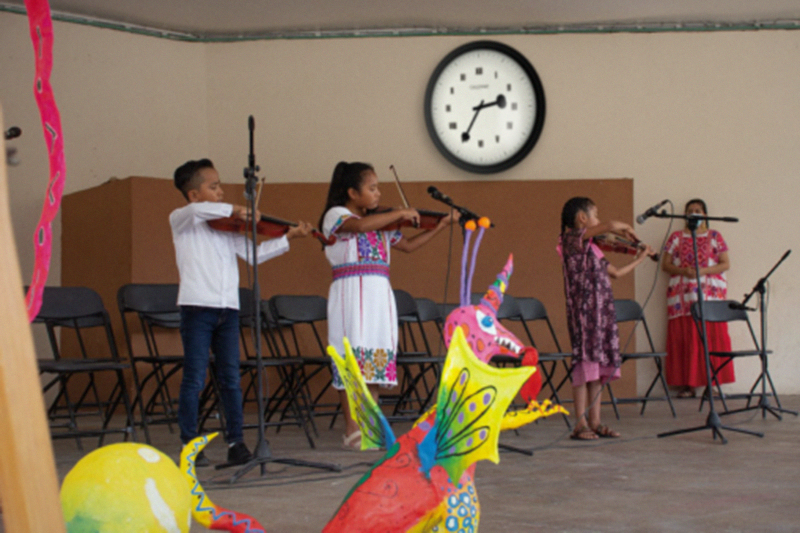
2:35
